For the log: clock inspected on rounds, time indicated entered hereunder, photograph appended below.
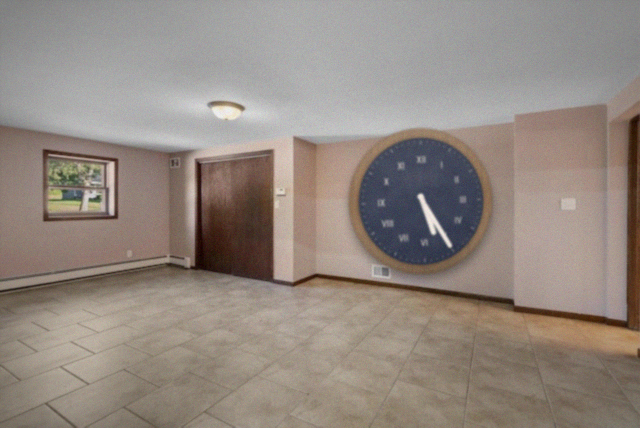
5:25
